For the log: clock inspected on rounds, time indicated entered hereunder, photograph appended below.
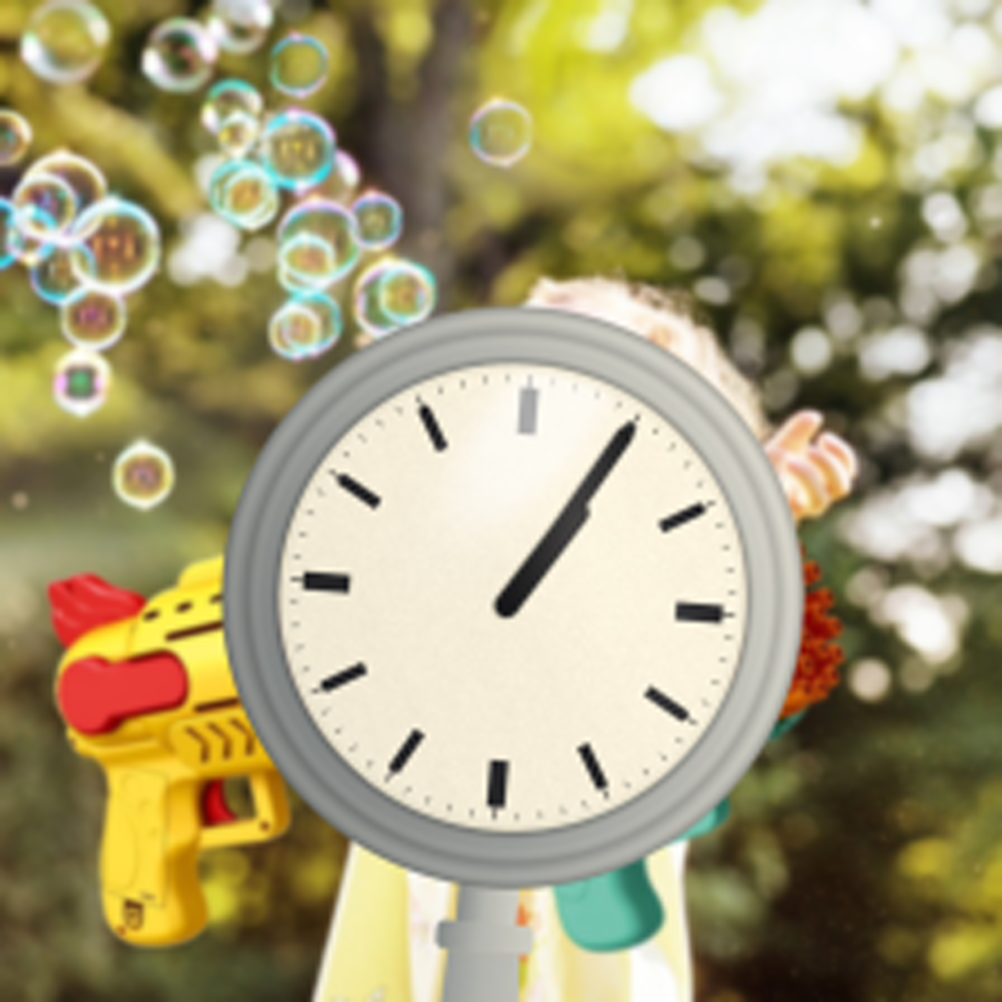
1:05
